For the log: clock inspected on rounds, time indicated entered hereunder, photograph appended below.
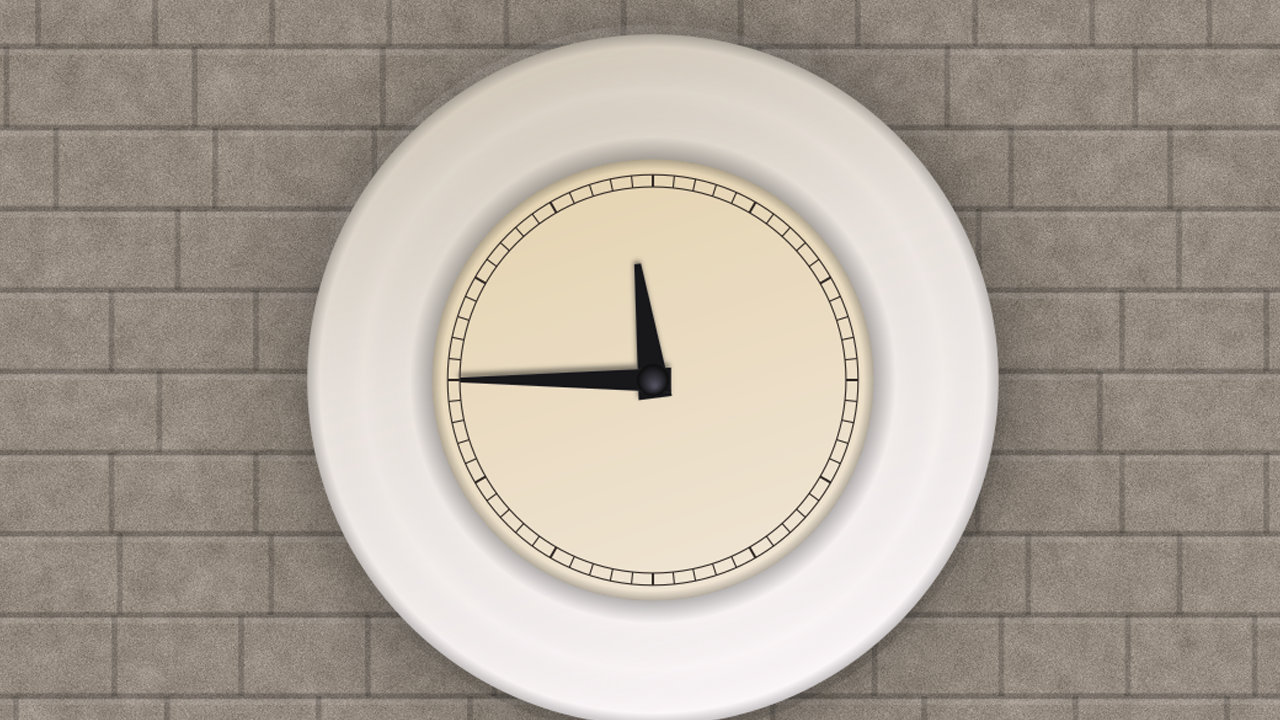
11:45
